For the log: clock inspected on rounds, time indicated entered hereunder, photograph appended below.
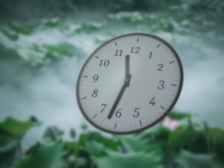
11:32
